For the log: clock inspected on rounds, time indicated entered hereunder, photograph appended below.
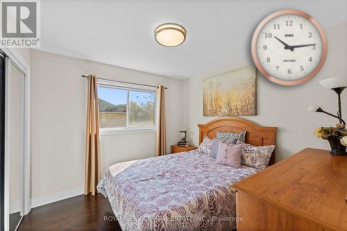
10:14
